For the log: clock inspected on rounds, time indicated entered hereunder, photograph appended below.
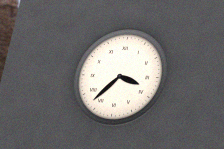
3:37
